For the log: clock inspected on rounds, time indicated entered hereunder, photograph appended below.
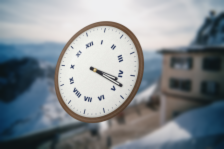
4:23
